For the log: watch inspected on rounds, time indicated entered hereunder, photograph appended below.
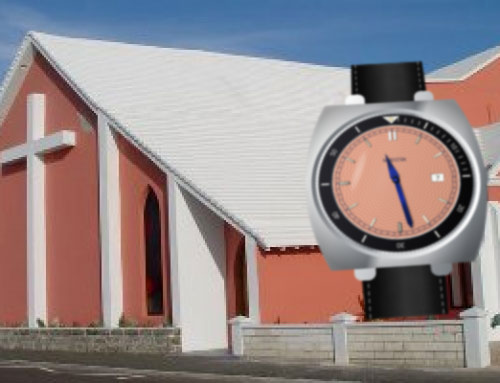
11:28
